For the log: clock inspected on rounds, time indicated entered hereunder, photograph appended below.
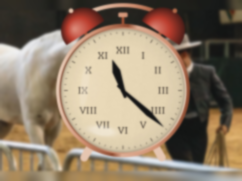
11:22
